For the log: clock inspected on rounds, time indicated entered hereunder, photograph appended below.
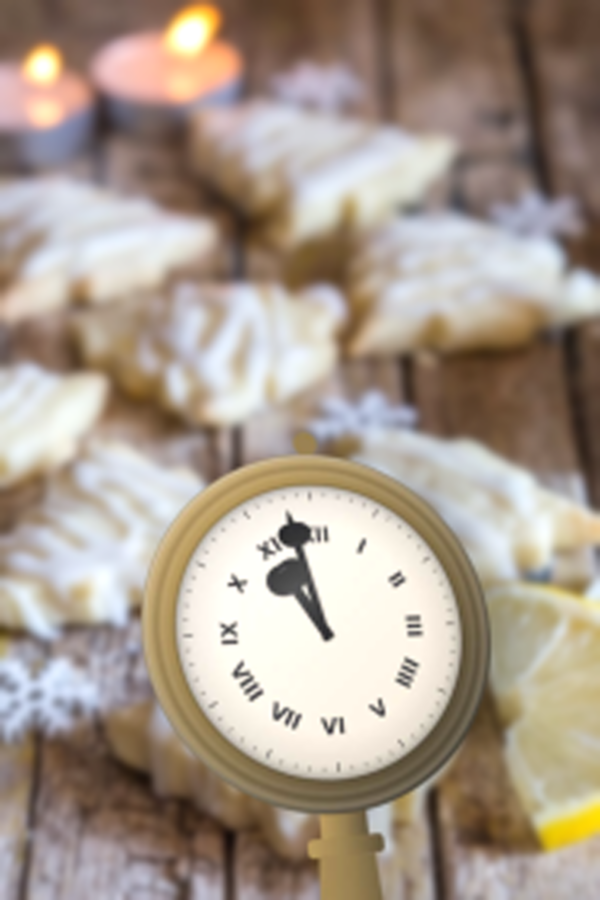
10:58
